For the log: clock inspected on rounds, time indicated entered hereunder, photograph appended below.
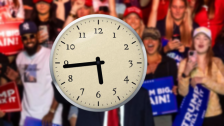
5:44
